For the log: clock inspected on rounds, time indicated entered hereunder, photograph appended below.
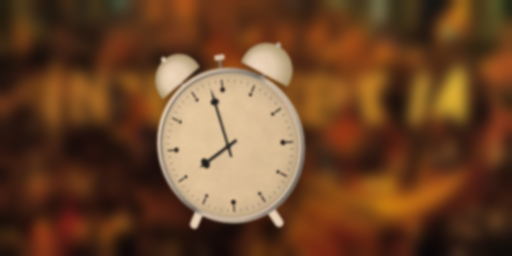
7:58
